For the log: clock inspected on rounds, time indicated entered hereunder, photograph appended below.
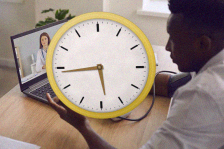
5:44
